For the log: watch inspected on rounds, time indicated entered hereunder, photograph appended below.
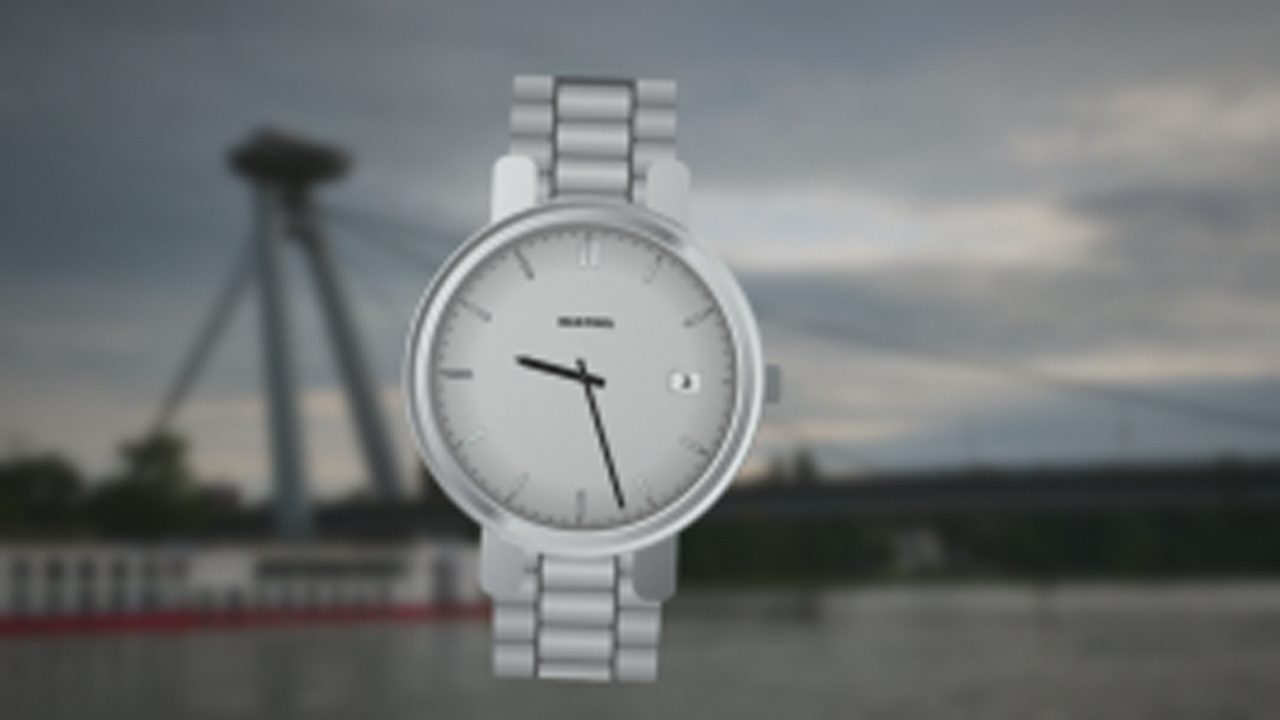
9:27
